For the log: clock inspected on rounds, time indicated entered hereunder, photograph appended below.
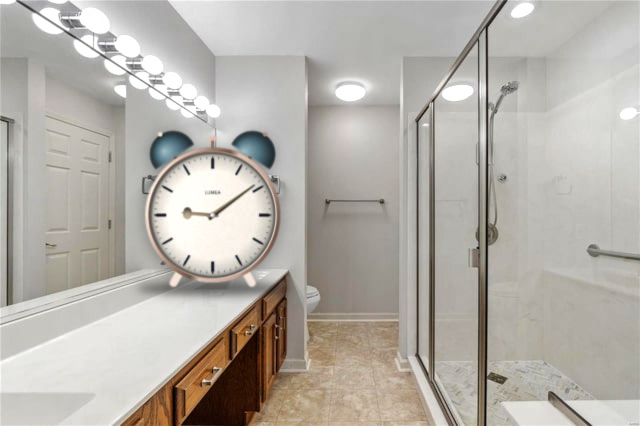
9:09
